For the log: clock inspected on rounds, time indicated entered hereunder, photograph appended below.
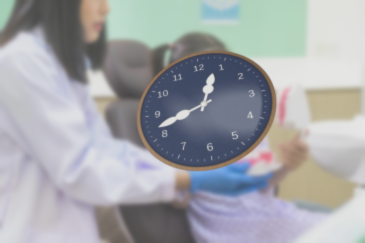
12:42
